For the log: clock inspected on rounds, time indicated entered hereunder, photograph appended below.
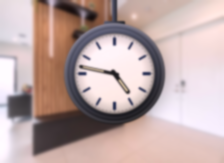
4:47
